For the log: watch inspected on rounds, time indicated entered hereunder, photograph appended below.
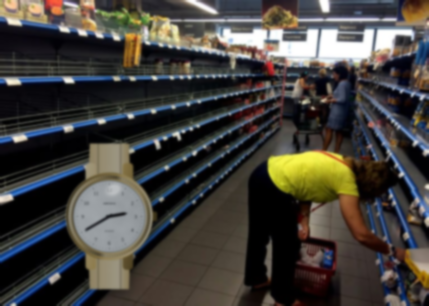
2:40
